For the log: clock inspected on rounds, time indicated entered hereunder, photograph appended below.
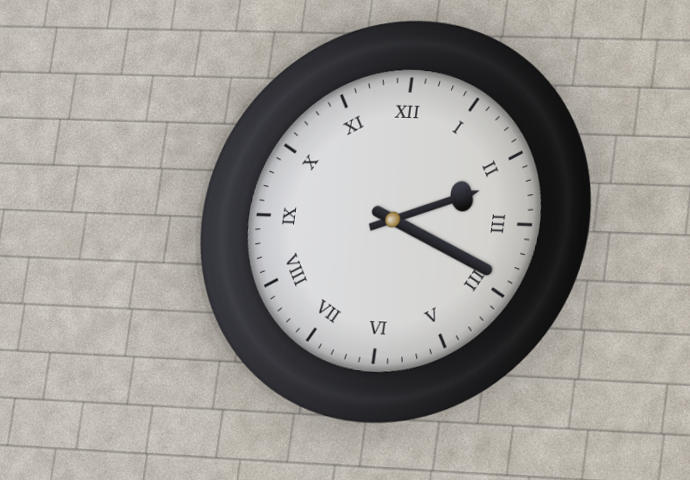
2:19
